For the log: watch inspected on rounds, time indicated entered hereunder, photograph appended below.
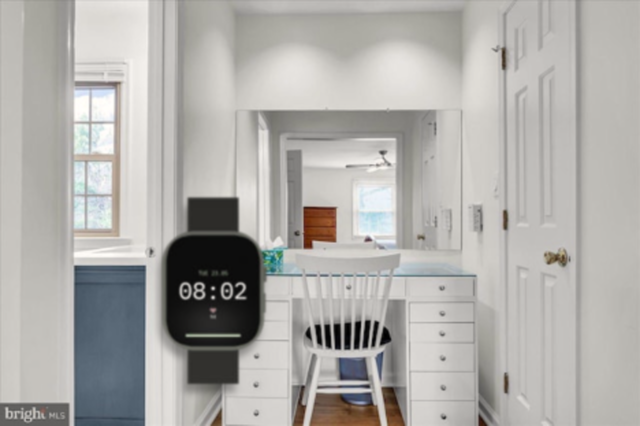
8:02
